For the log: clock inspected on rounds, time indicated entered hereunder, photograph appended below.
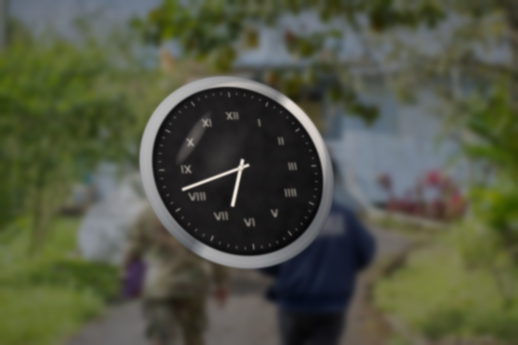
6:42
